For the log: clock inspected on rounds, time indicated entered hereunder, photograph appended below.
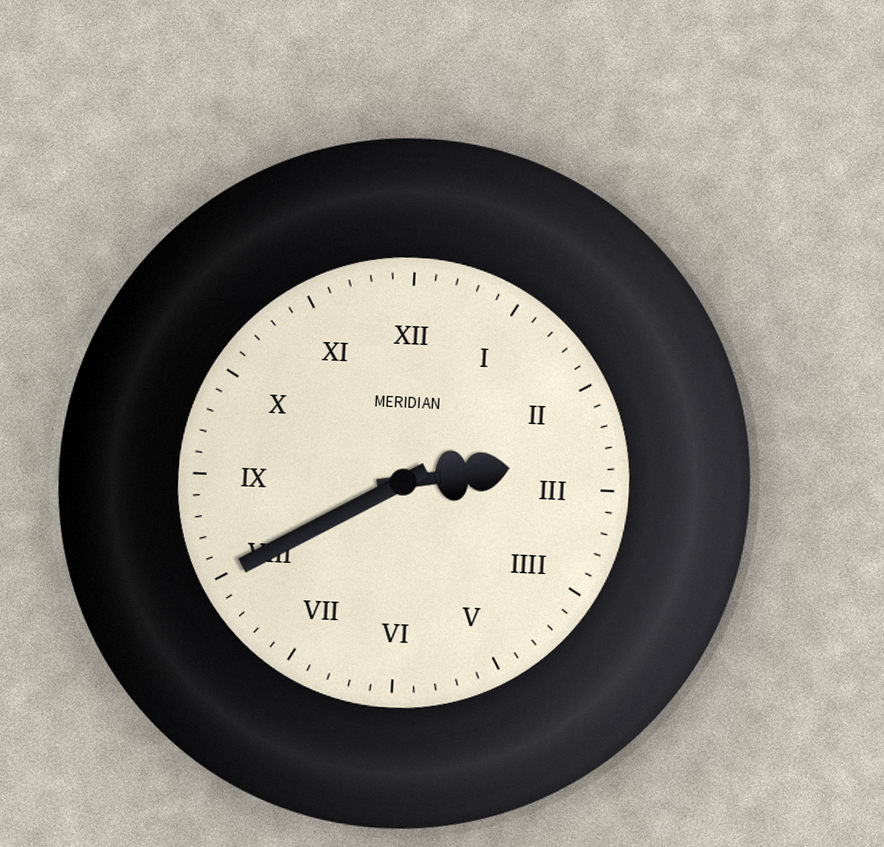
2:40
